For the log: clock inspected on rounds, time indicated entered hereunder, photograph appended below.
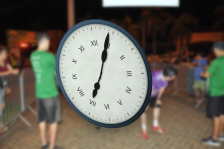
7:04
